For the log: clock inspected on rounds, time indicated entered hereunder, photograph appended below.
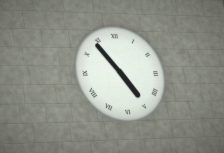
4:54
